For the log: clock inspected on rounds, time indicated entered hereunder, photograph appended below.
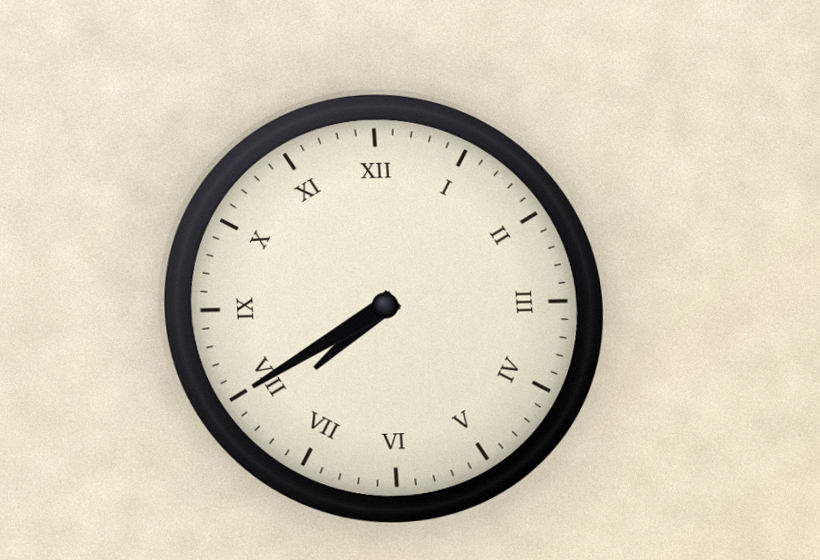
7:40
